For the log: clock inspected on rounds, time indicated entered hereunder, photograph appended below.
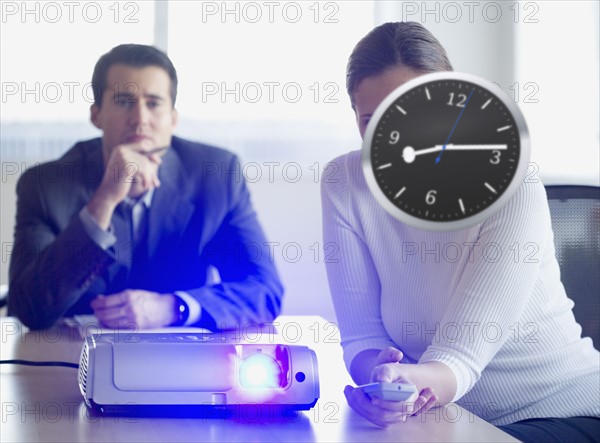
8:13:02
